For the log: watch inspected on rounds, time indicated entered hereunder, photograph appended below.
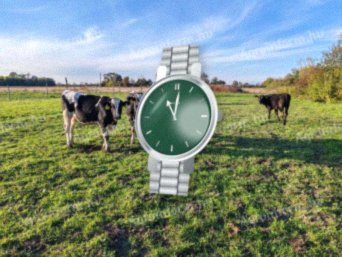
11:01
